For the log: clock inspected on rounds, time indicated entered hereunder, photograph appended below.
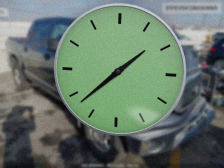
1:38
